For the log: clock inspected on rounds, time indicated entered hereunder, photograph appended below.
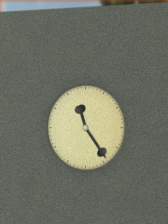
11:24
